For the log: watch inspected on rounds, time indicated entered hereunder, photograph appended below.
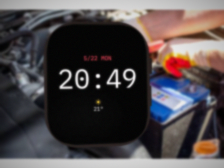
20:49
